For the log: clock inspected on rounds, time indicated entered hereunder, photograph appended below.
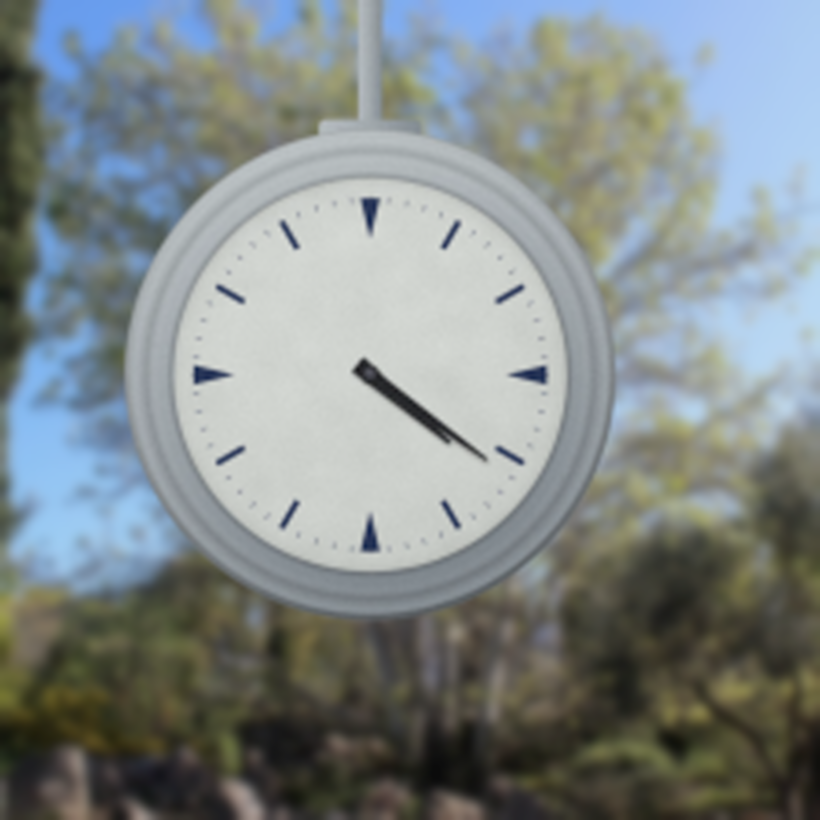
4:21
